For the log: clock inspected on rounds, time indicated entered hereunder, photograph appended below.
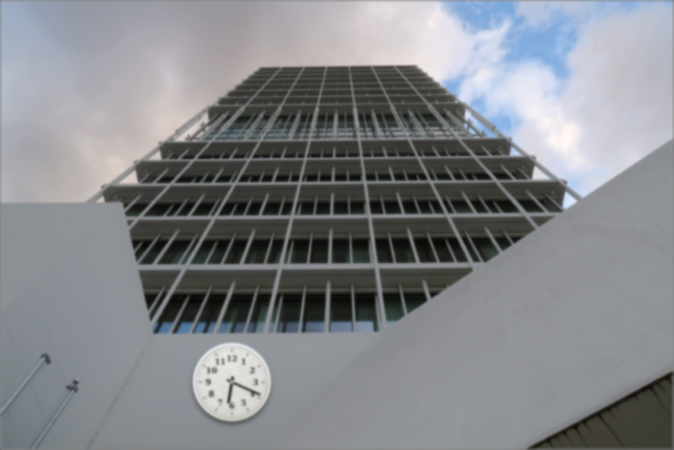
6:19
